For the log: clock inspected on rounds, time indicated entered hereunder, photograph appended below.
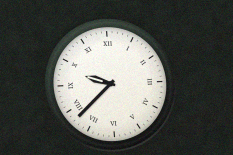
9:38
